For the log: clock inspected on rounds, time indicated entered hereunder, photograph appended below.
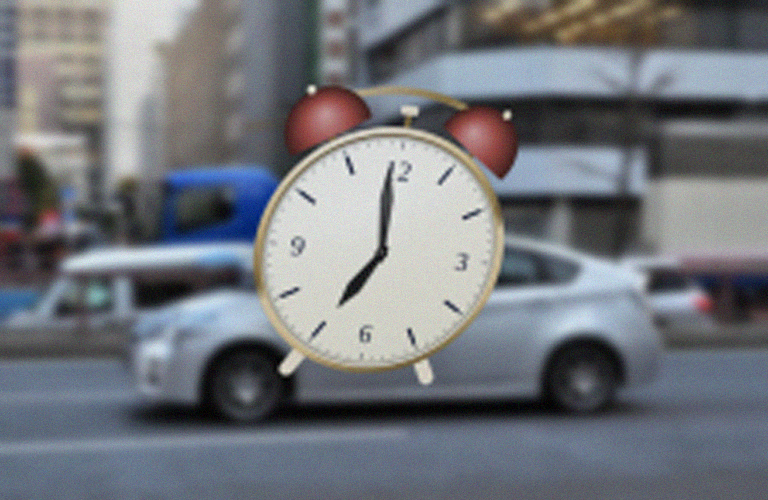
6:59
